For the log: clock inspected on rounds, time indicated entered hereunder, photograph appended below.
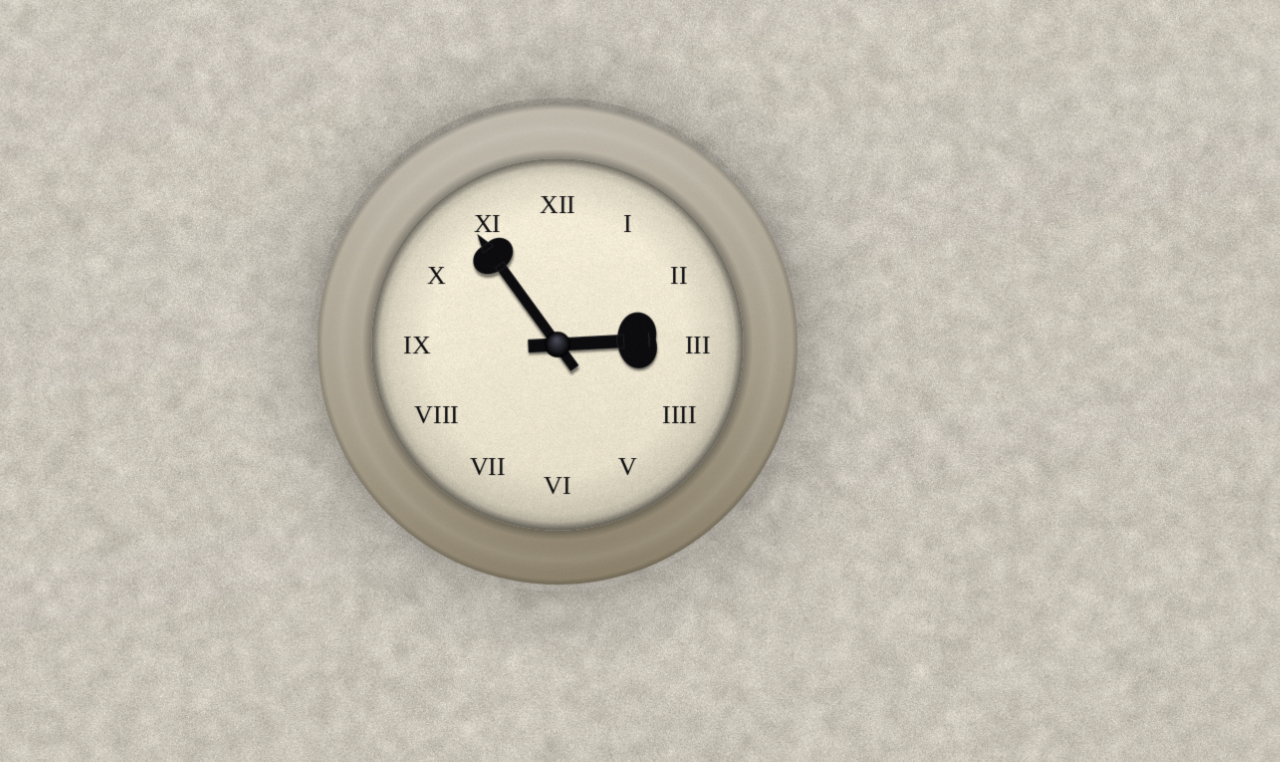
2:54
